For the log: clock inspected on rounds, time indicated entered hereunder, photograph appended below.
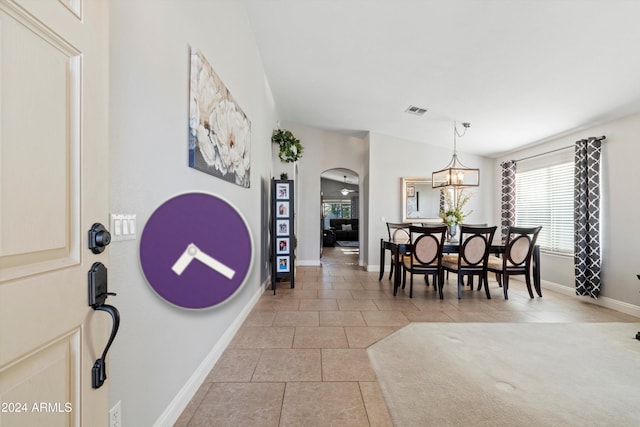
7:20
